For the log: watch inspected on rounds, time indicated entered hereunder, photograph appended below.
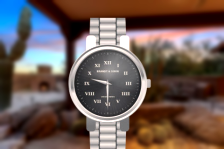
9:30
